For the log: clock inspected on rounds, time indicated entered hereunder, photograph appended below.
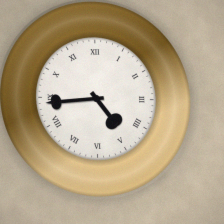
4:44
